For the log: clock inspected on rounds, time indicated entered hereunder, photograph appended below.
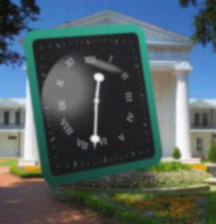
12:32
